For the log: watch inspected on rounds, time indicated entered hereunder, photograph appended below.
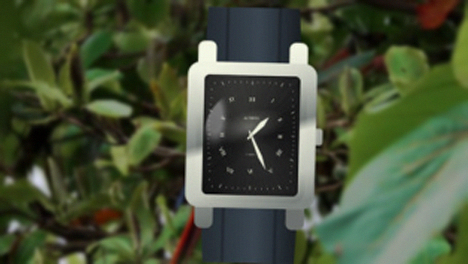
1:26
